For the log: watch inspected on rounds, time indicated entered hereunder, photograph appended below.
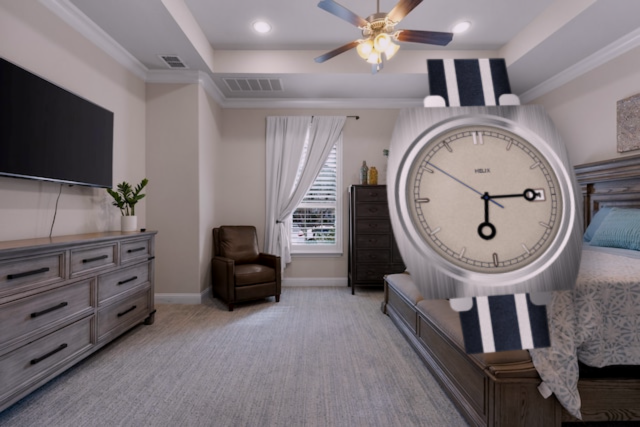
6:14:51
